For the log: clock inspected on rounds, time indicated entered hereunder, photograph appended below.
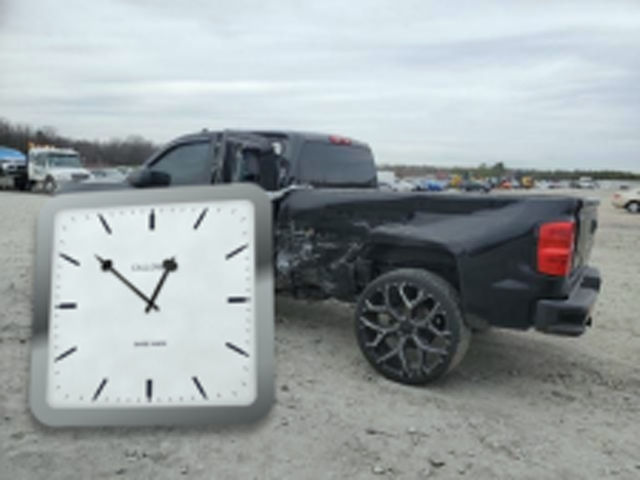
12:52
